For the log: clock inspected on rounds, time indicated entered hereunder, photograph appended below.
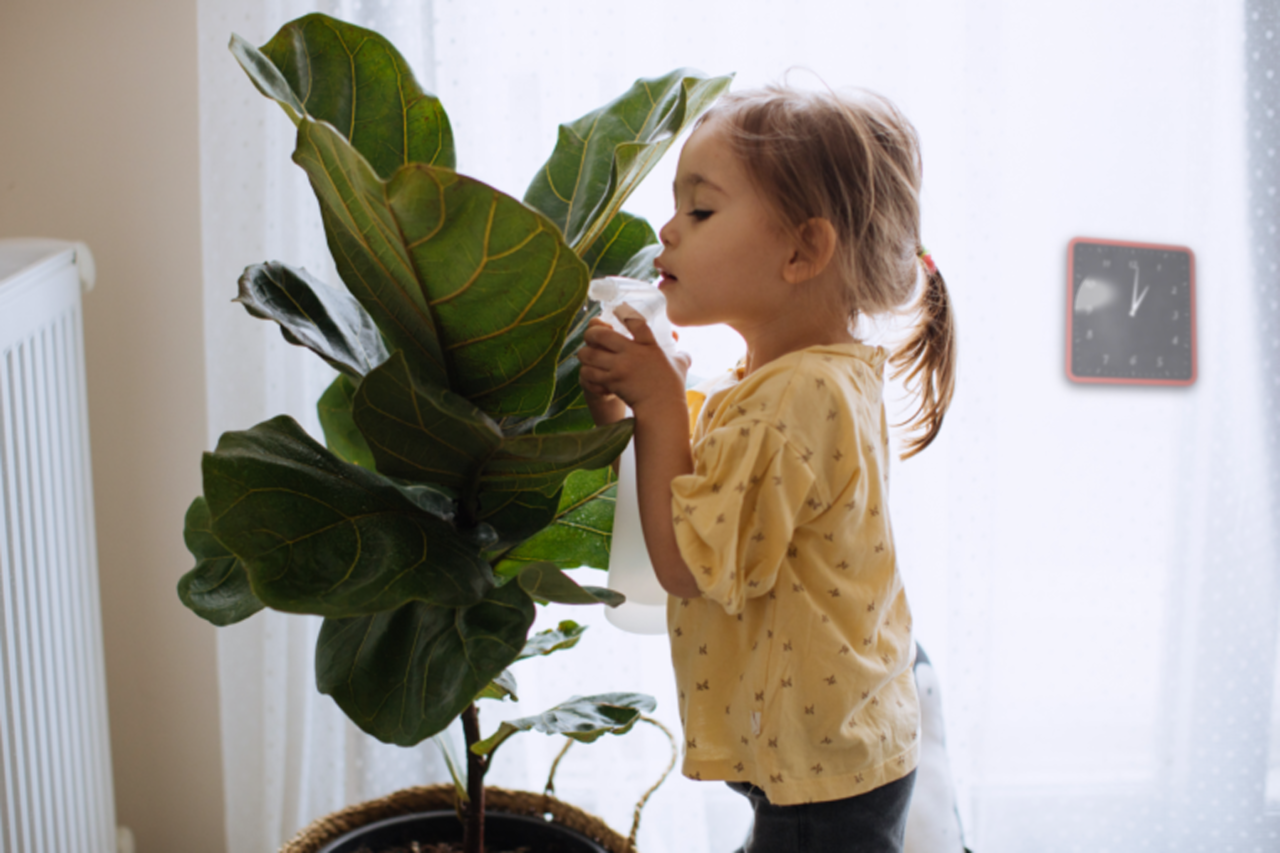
1:01
